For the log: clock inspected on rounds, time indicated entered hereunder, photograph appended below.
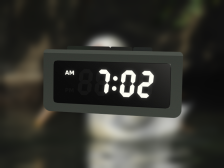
7:02
